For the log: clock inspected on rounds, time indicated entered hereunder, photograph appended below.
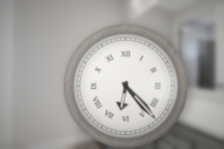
6:23
